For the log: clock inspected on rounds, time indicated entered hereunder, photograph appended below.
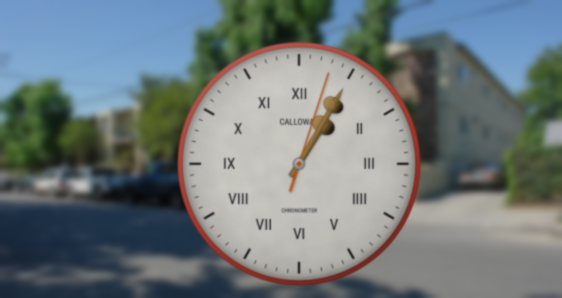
1:05:03
